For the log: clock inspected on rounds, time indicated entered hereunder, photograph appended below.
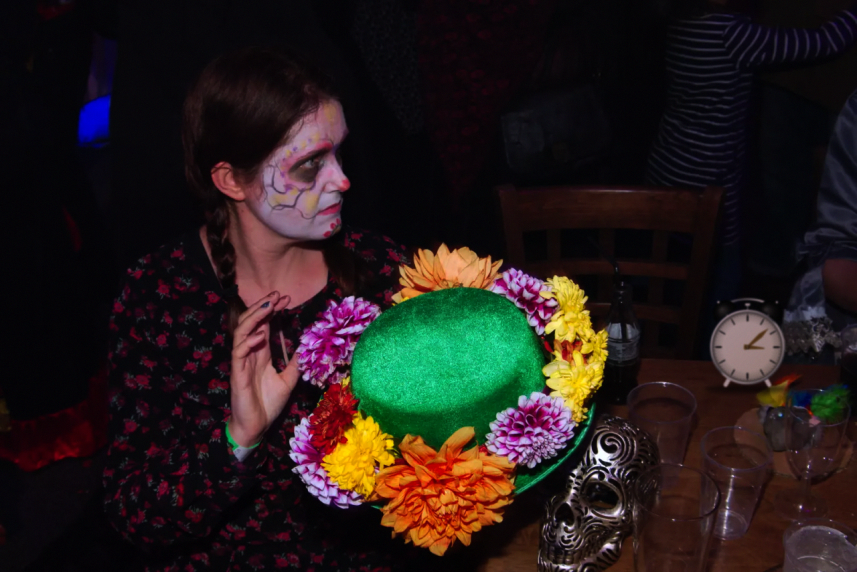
3:08
